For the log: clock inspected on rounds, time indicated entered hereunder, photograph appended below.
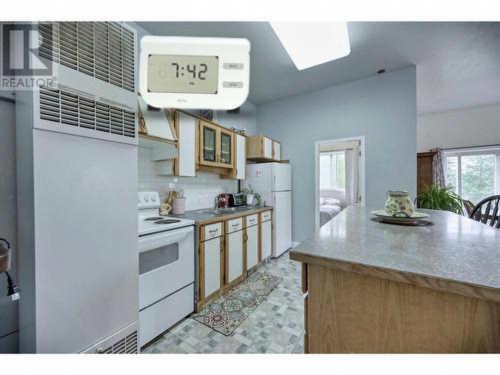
7:42
